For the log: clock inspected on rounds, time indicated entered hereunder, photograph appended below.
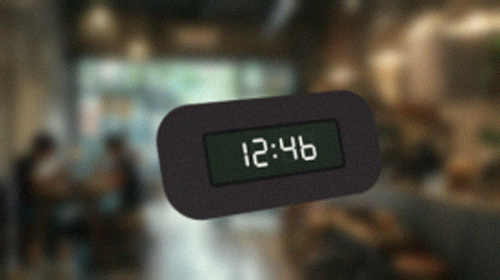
12:46
